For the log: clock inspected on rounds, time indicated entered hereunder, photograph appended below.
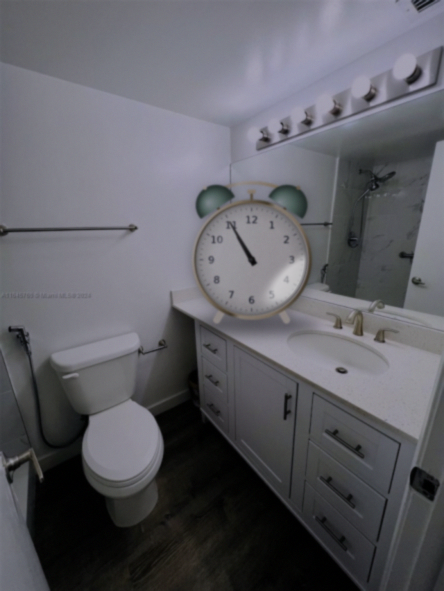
10:55
